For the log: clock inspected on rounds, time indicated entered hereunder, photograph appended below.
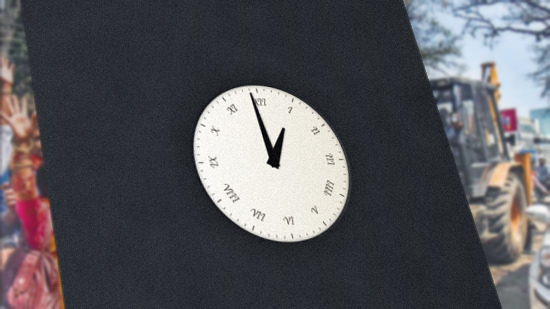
12:59
